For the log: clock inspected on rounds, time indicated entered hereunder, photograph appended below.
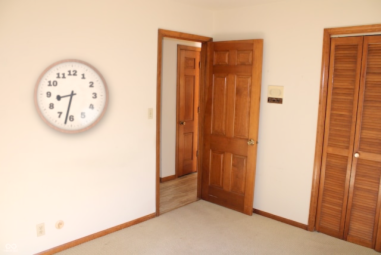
8:32
